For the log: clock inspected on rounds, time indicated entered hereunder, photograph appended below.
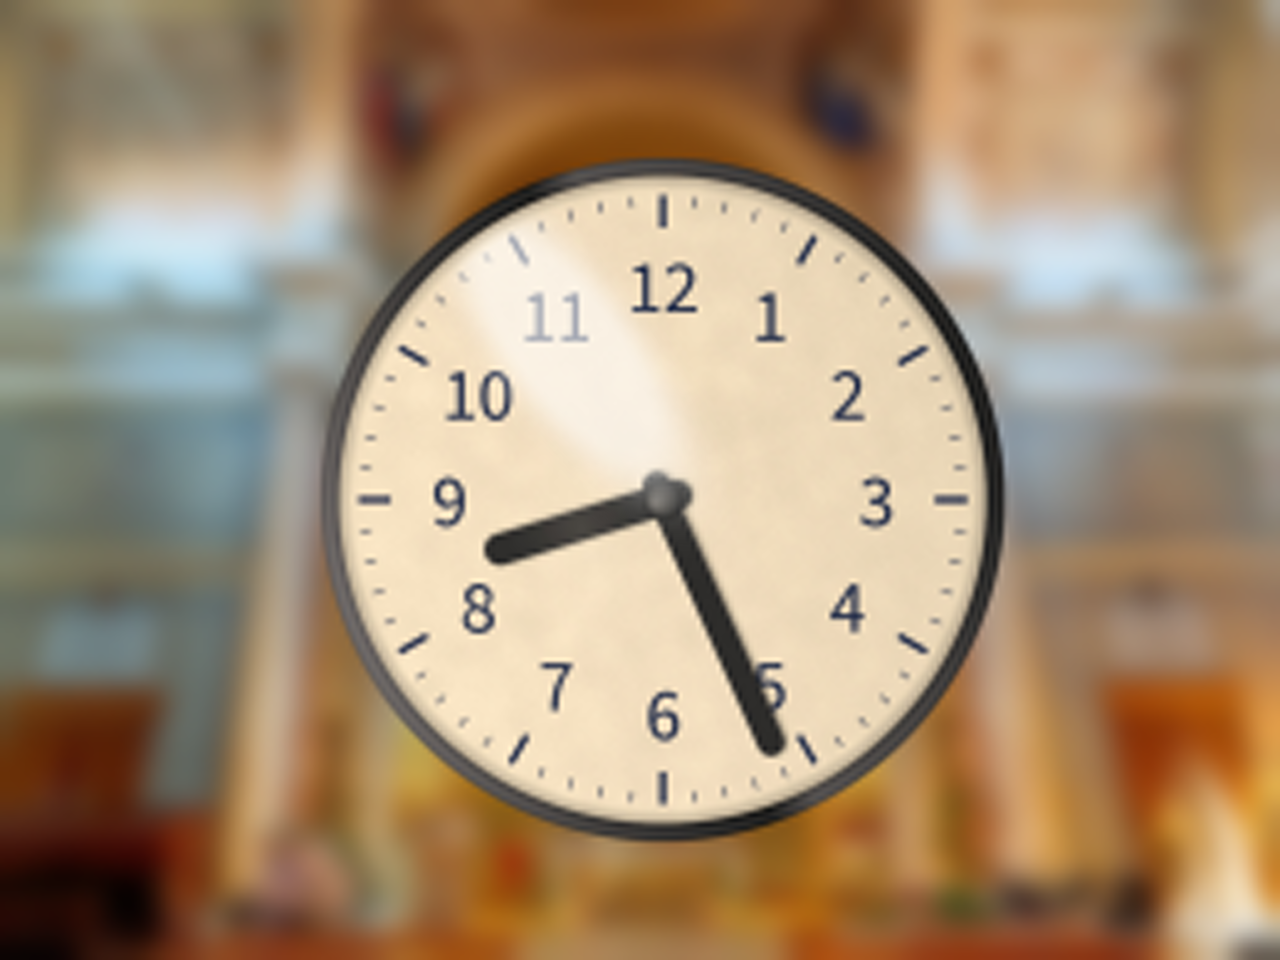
8:26
